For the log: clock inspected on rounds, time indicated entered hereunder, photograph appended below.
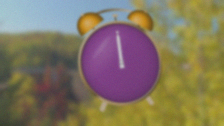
12:00
